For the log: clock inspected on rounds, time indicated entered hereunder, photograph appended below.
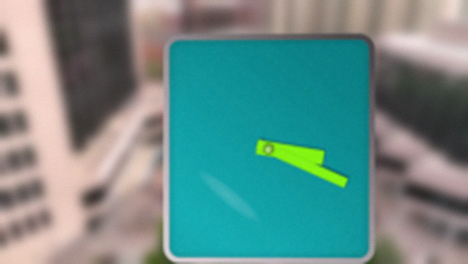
3:19
